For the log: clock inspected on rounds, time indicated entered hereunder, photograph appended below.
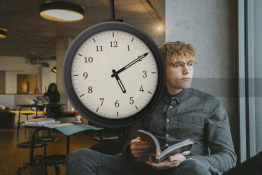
5:10
